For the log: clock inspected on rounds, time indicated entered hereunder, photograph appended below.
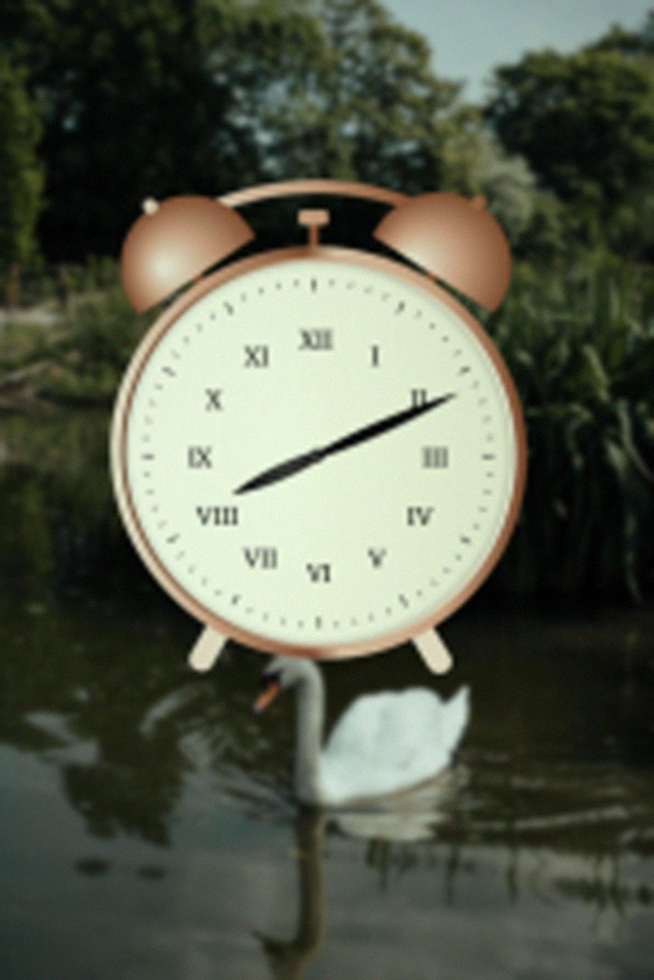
8:11
